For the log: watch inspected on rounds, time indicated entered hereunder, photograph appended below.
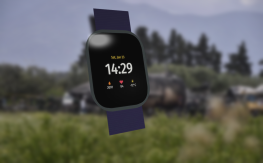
14:29
